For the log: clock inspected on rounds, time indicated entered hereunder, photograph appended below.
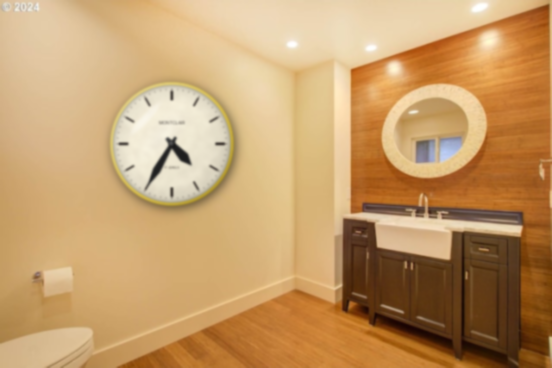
4:35
